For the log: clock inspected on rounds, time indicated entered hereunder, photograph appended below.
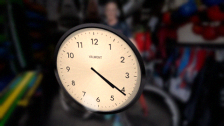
4:21
